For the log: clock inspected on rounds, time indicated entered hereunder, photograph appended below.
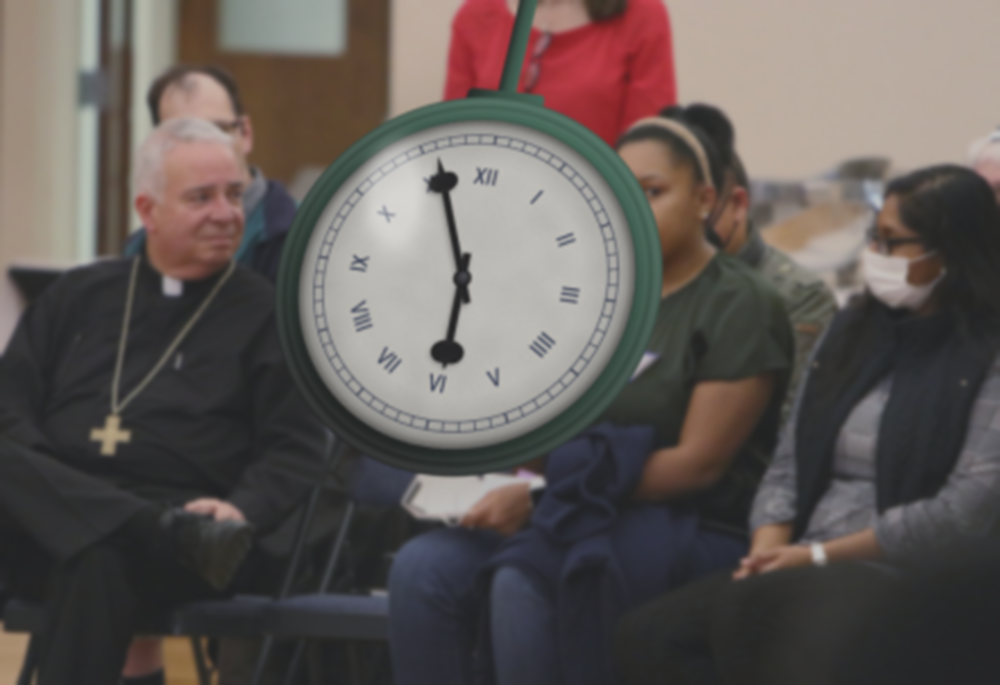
5:56
